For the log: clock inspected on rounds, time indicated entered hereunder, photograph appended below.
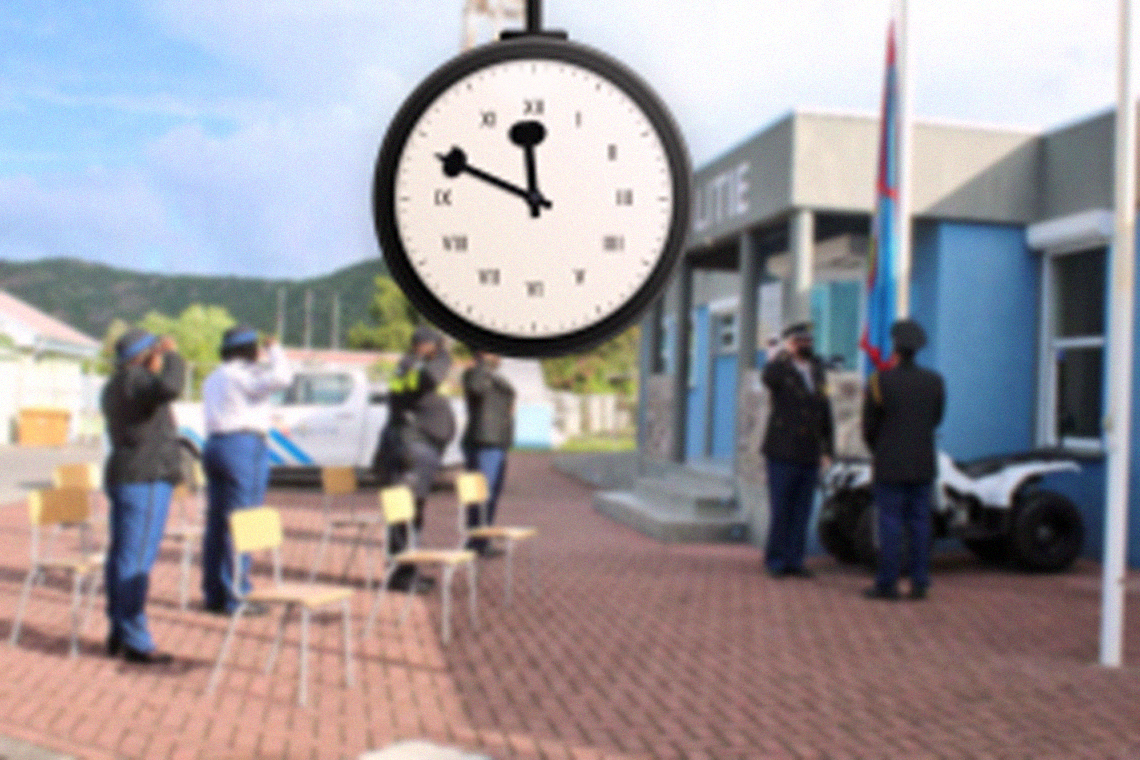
11:49
